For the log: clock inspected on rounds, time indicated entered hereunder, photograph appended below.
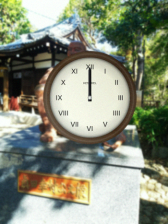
12:00
